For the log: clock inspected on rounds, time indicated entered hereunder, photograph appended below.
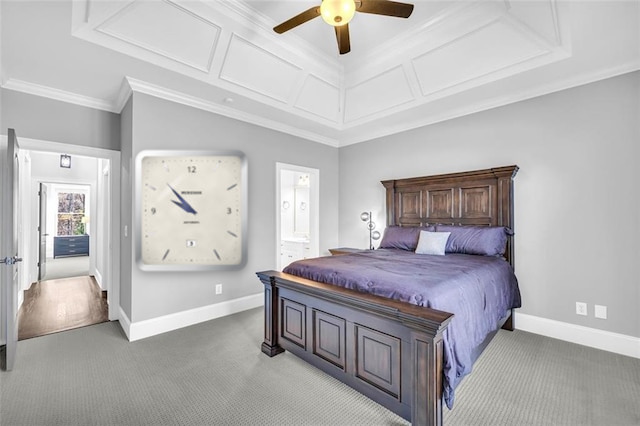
9:53
